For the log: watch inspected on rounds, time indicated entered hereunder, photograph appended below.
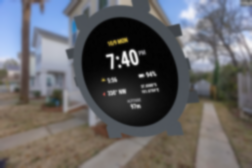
7:40
